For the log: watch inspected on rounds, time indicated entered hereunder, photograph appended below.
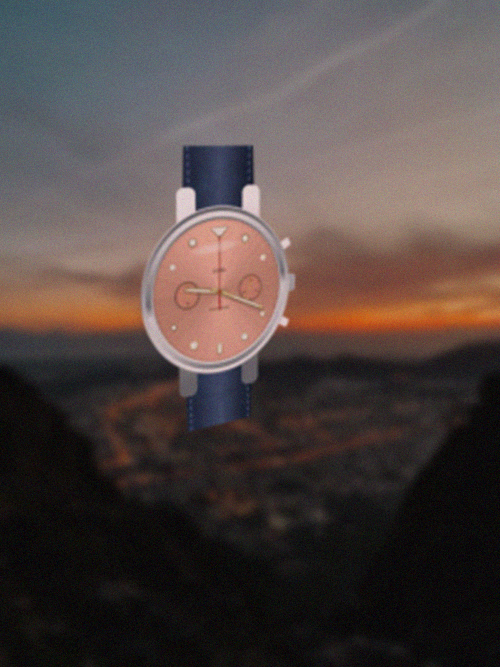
9:19
